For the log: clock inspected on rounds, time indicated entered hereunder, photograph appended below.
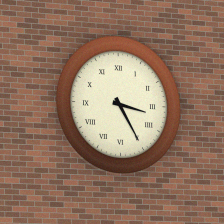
3:25
